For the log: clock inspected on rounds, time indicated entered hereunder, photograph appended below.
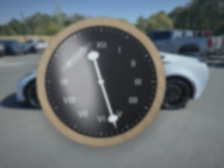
11:27
